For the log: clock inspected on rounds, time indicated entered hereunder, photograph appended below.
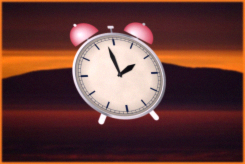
1:58
